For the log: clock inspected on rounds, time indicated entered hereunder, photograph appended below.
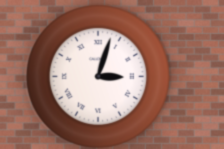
3:03
